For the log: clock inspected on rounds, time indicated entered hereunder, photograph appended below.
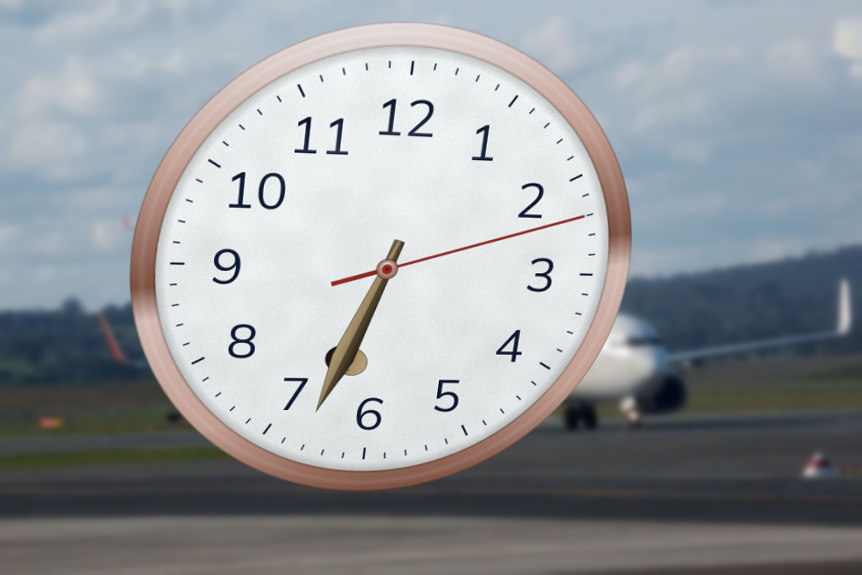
6:33:12
